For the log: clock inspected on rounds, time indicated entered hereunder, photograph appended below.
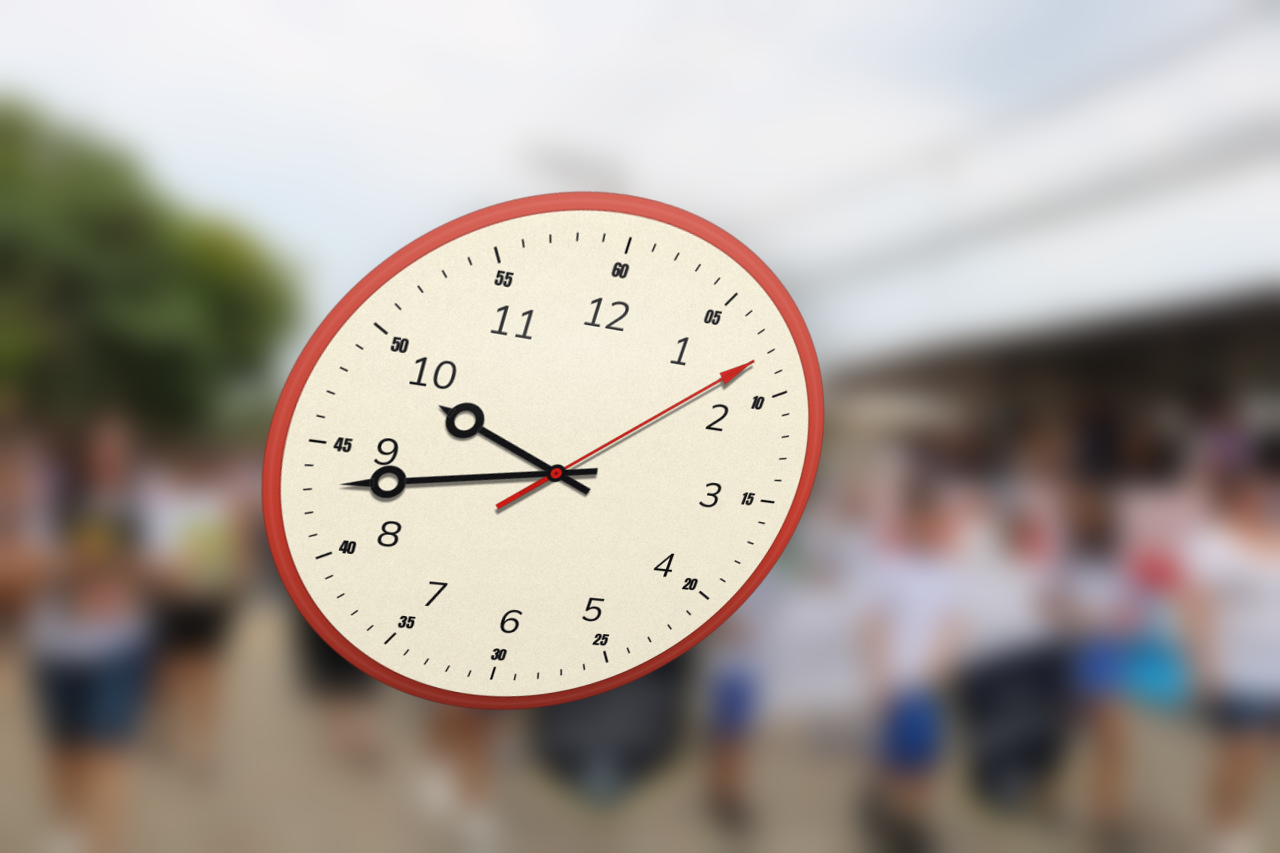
9:43:08
